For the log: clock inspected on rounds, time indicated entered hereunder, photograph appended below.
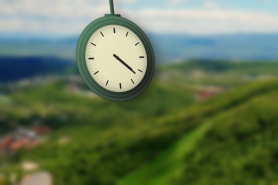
4:22
